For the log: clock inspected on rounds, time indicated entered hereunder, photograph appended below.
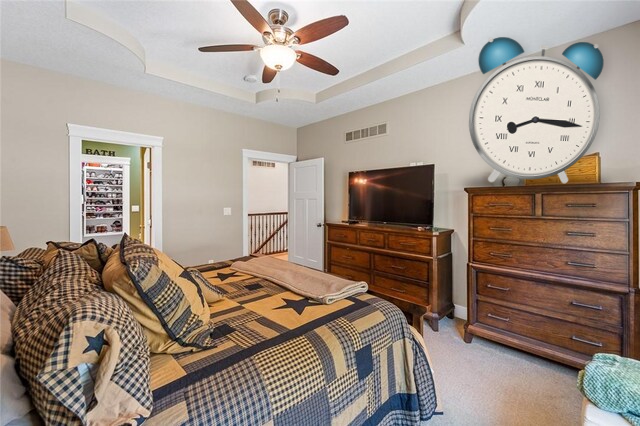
8:16
